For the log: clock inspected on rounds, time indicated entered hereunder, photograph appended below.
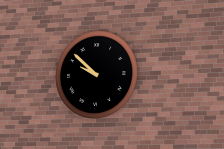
9:52
